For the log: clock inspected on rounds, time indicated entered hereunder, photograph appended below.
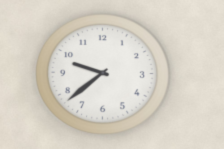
9:38
